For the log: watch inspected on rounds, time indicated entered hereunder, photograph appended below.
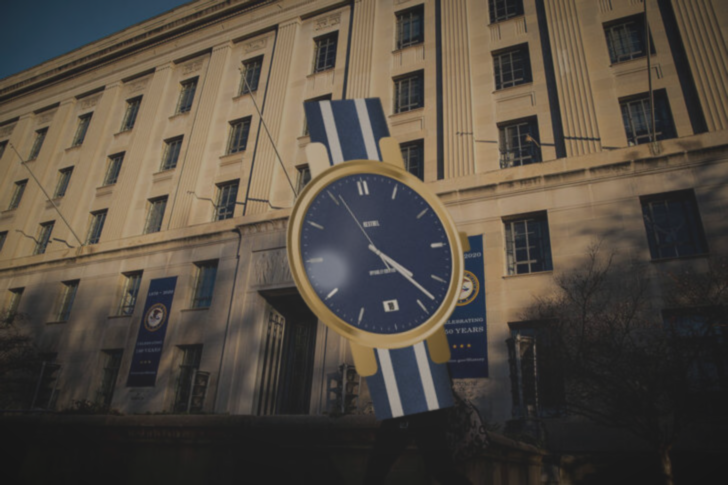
4:22:56
